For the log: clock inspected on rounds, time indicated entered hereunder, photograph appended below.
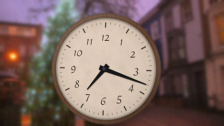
7:18
